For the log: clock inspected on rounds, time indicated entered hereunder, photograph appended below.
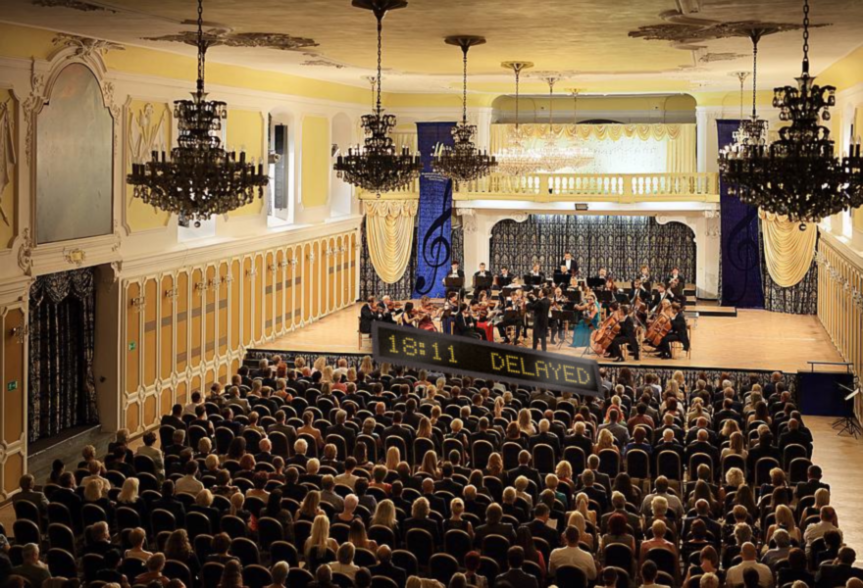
18:11
